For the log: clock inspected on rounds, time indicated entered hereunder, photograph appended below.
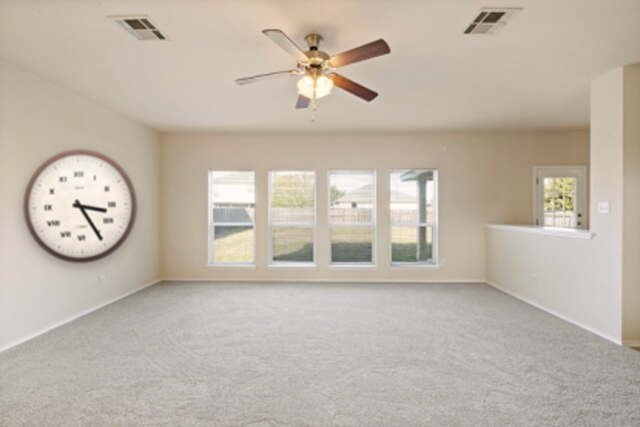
3:25
